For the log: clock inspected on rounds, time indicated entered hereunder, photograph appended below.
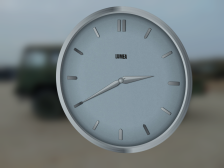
2:40
